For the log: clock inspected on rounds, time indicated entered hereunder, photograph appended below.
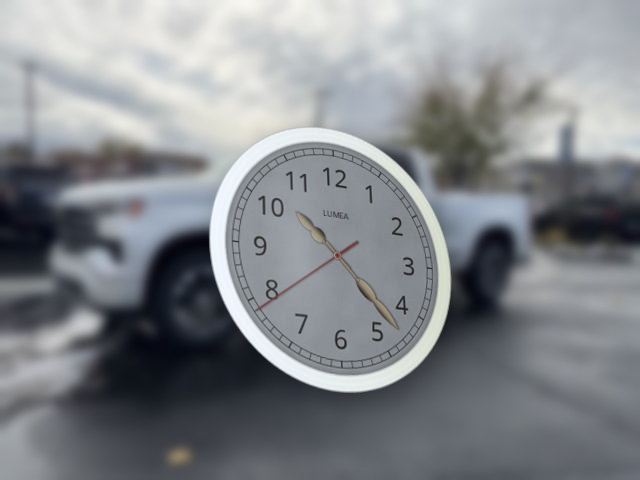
10:22:39
